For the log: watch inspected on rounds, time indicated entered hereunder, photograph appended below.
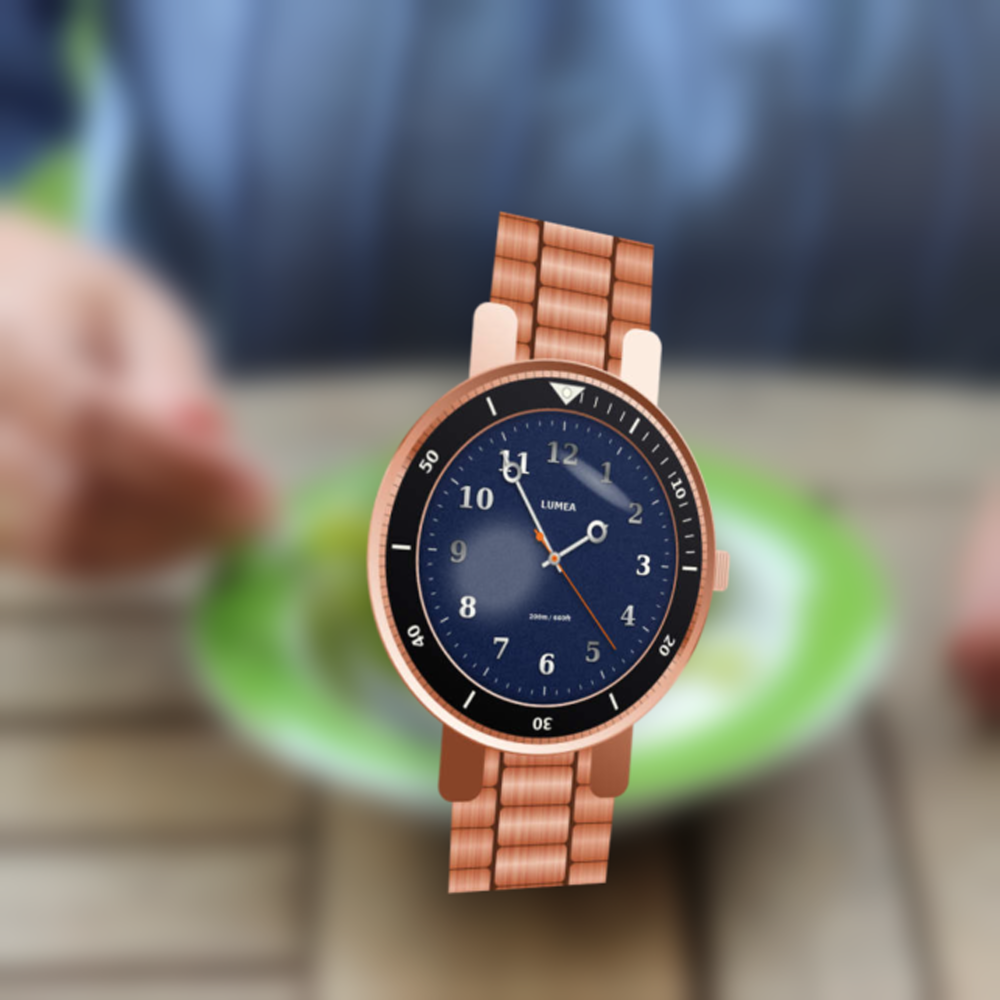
1:54:23
